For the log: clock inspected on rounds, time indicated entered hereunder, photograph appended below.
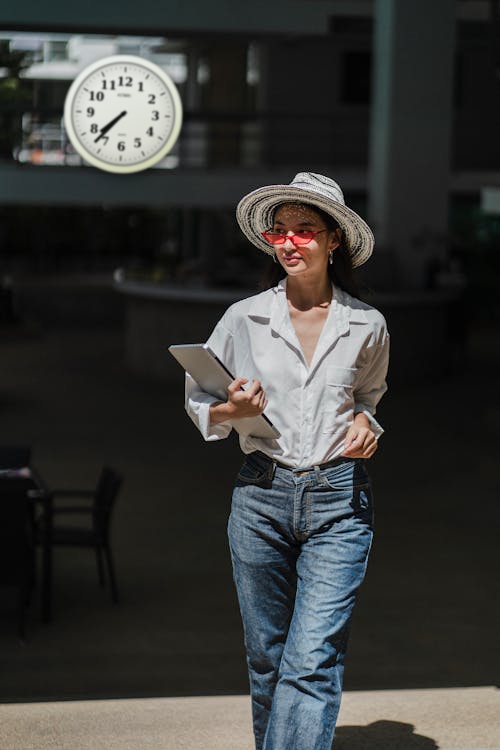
7:37
